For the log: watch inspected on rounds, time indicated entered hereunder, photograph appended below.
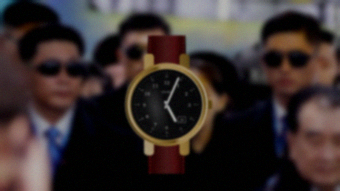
5:04
